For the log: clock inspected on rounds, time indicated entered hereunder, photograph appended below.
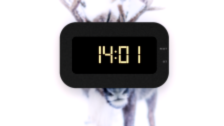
14:01
